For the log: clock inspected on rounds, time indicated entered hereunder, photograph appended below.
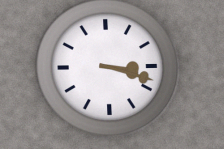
3:18
